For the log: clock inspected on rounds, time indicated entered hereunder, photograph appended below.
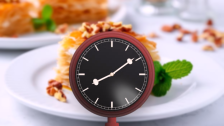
8:09
